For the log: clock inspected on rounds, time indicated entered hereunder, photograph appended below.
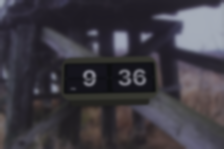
9:36
